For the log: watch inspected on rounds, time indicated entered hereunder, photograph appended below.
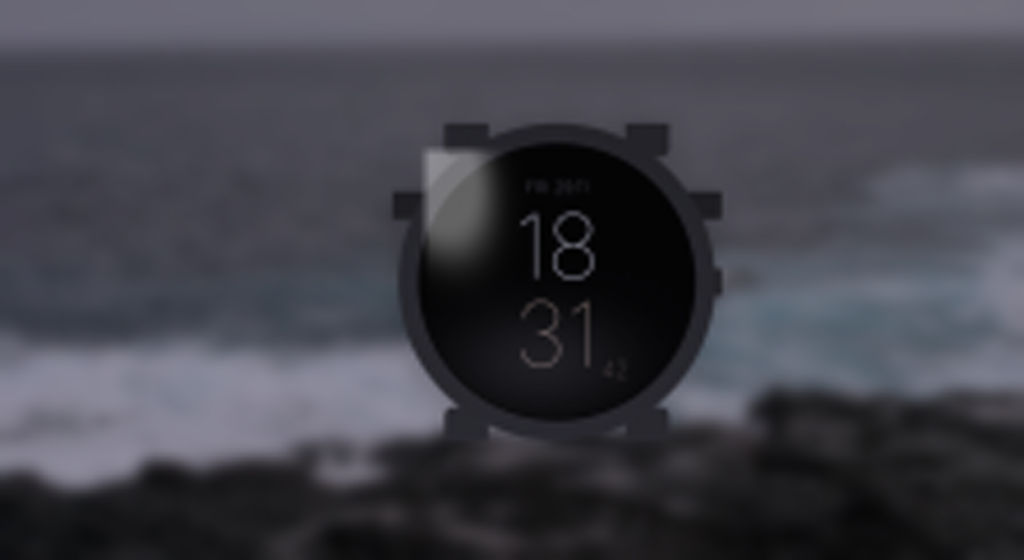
18:31
